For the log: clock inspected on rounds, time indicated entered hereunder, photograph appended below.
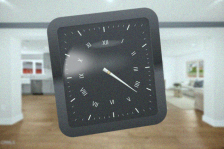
4:22
